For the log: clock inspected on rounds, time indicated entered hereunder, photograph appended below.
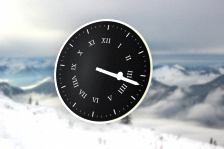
3:17
